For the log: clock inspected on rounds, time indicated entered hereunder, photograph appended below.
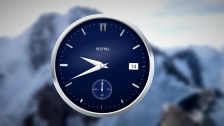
9:41
